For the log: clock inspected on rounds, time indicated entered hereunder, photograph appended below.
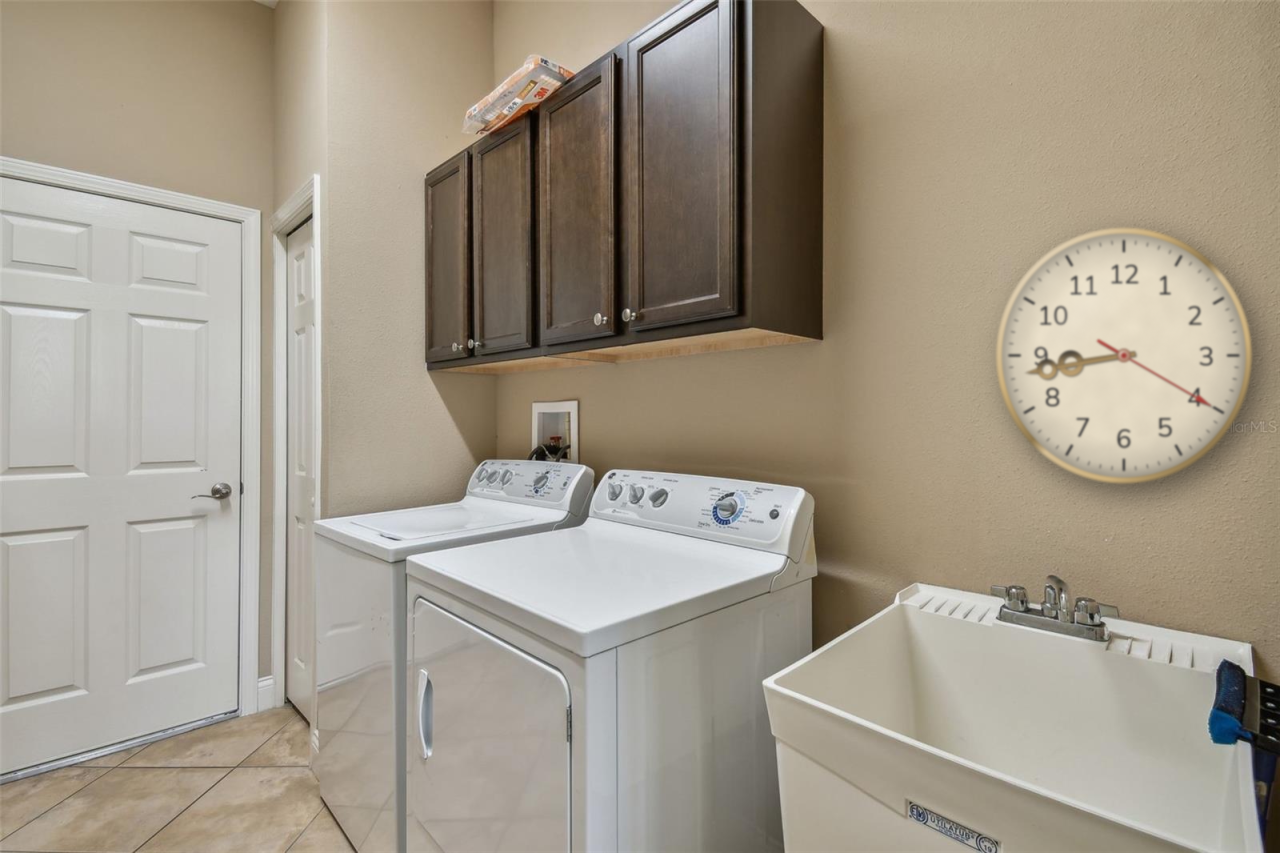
8:43:20
